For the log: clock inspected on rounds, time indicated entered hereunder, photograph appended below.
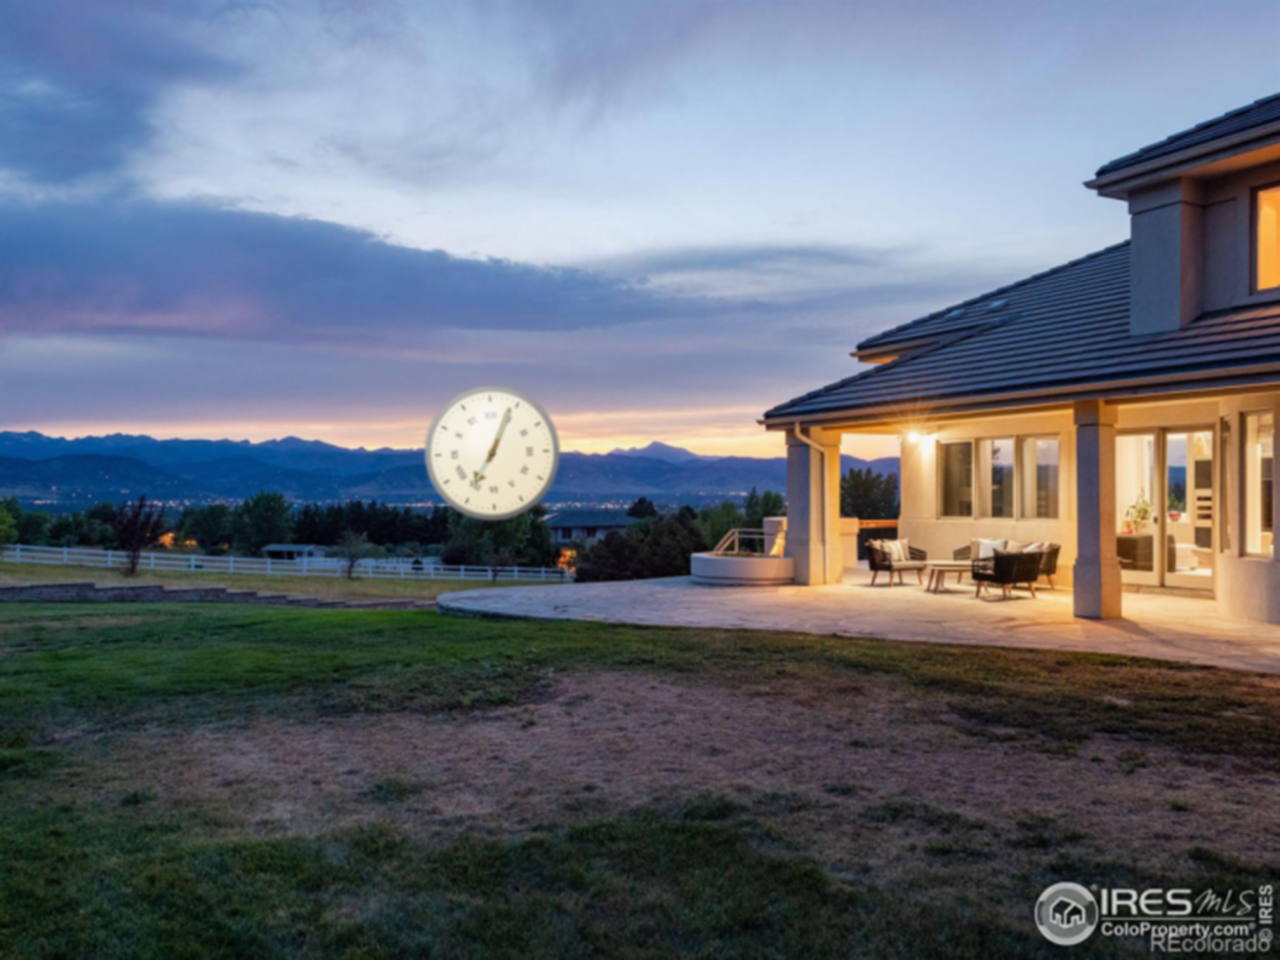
7:04
